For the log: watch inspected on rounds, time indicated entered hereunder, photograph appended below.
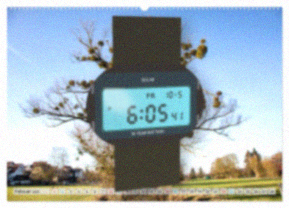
6:05
